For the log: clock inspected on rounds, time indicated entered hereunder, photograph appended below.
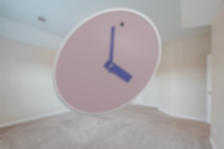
3:58
